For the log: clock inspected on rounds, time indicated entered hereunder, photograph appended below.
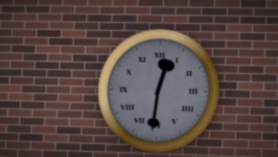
12:31
